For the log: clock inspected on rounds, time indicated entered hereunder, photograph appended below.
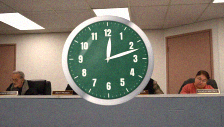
12:12
